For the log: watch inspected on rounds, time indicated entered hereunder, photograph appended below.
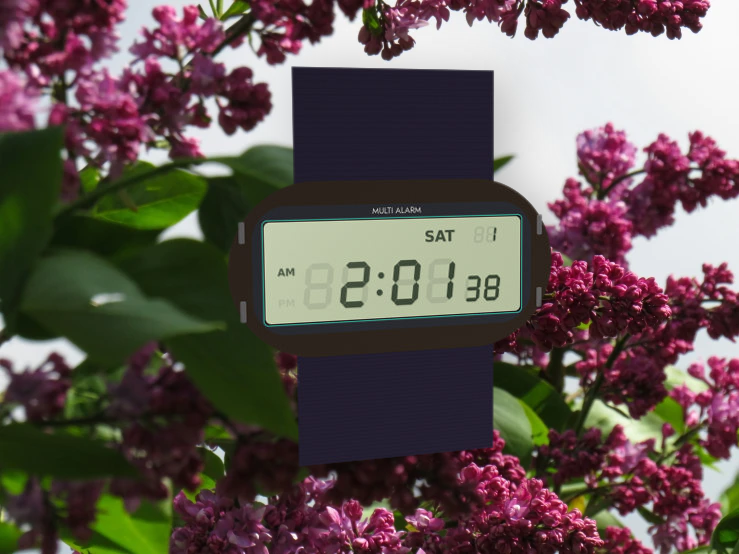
2:01:38
